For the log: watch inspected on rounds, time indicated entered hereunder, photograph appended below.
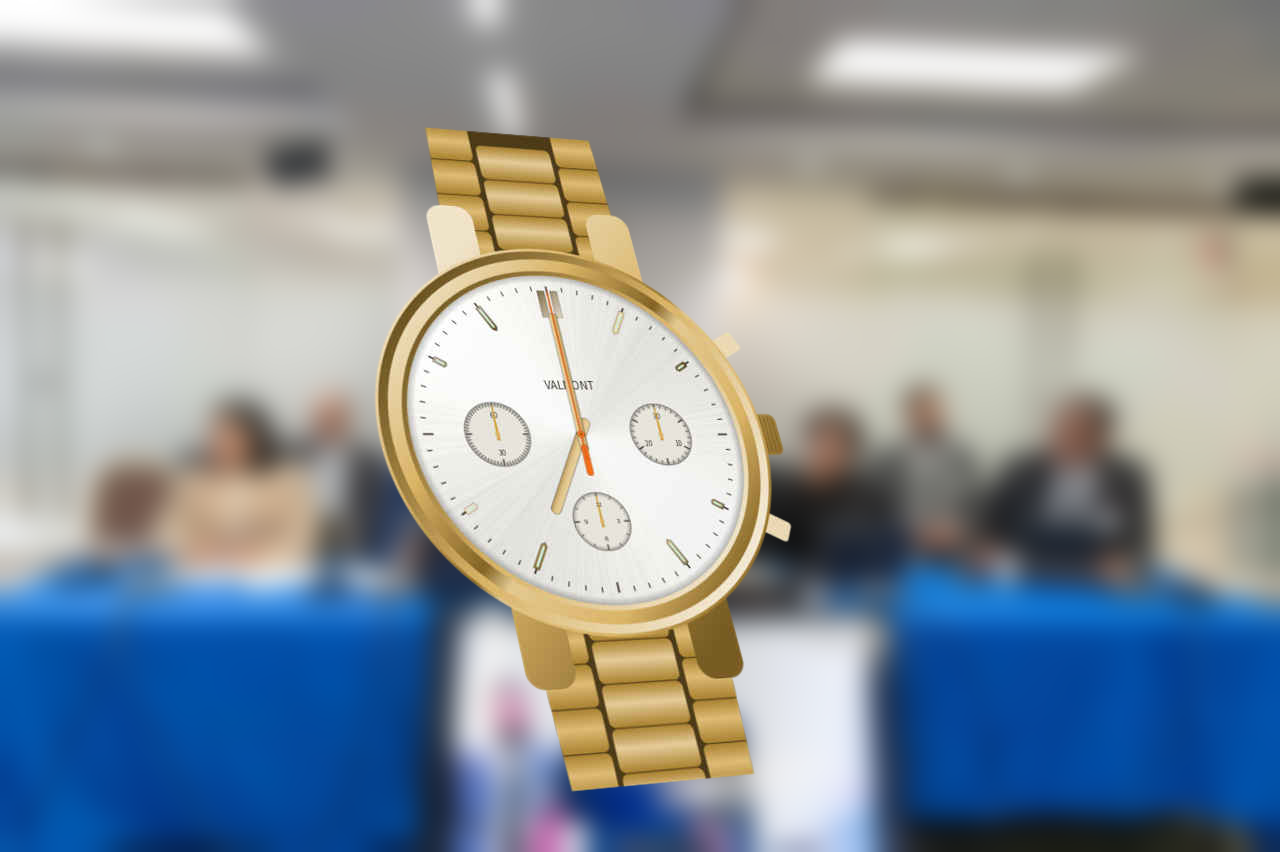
7:00
